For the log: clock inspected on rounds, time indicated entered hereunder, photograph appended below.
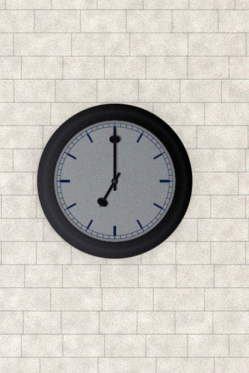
7:00
